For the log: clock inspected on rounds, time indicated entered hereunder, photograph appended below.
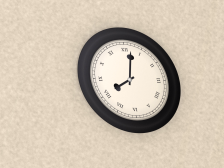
8:02
